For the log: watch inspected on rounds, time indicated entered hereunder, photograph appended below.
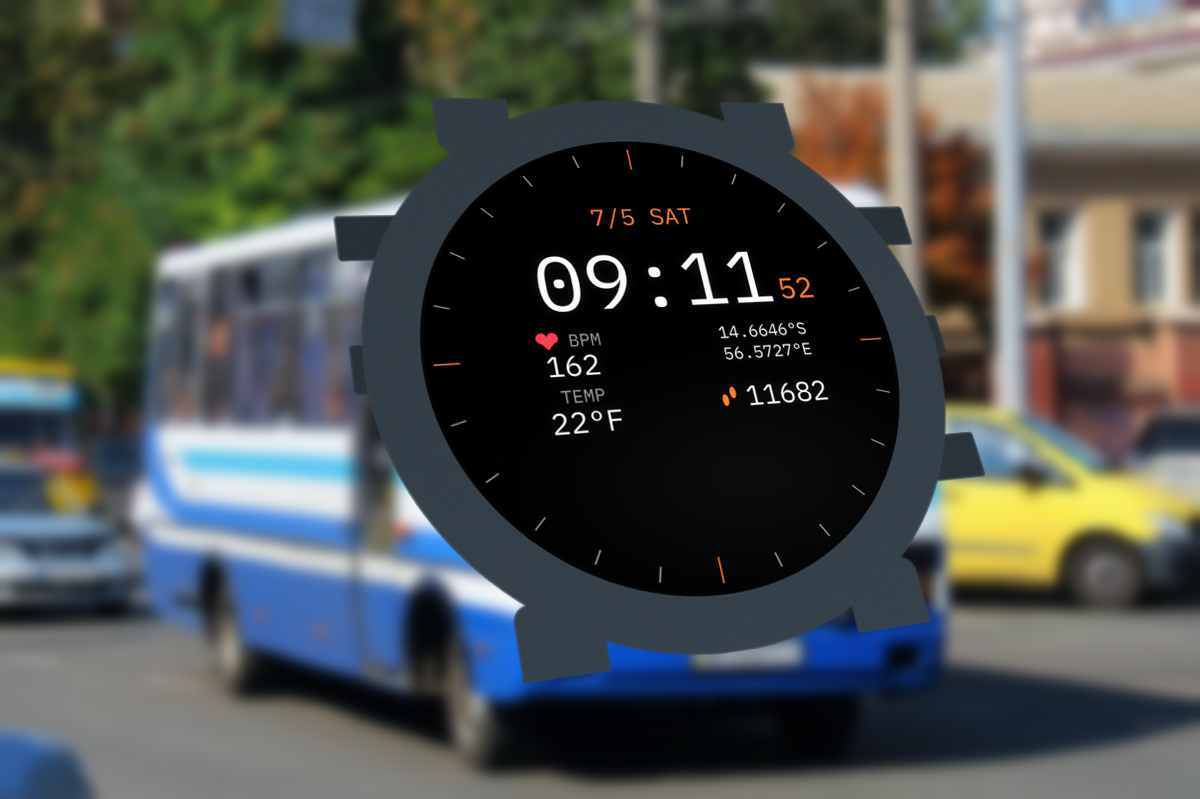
9:11:52
